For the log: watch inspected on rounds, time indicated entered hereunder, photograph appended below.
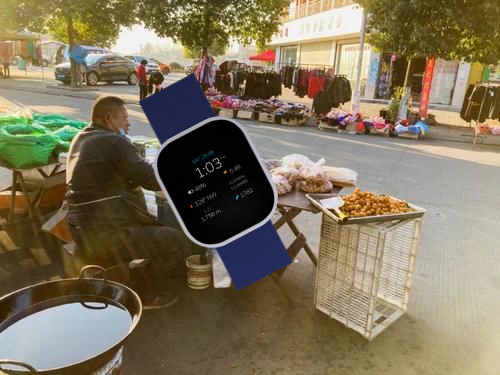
1:03
